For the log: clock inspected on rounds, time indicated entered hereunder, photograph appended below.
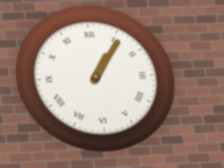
1:06
